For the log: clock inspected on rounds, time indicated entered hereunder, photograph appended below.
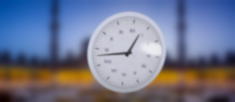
12:43
